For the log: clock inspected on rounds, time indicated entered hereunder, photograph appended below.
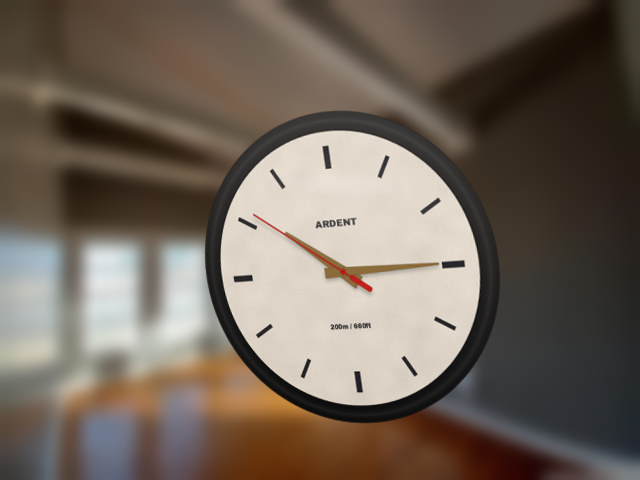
10:14:51
